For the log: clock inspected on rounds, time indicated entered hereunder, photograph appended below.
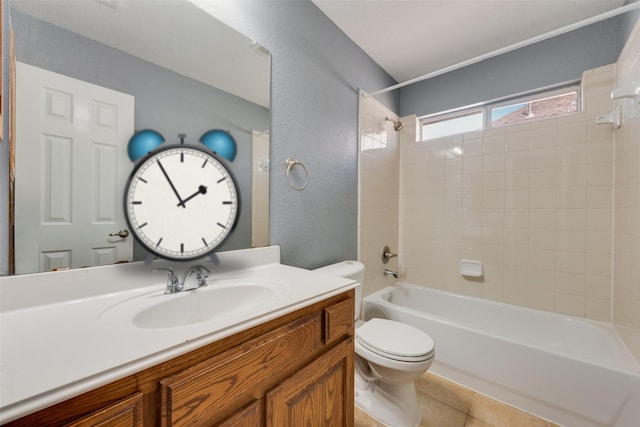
1:55
